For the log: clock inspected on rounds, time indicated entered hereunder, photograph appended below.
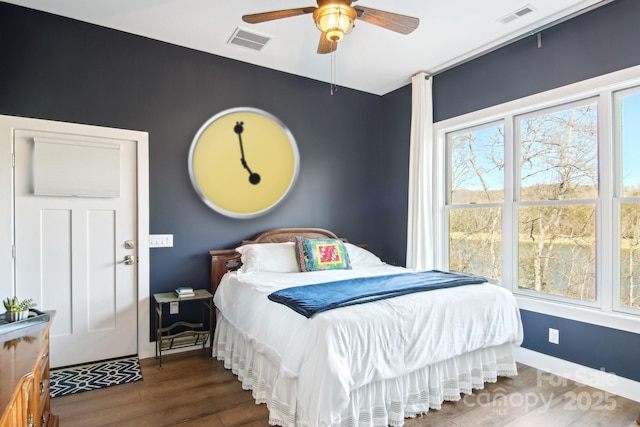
4:59
